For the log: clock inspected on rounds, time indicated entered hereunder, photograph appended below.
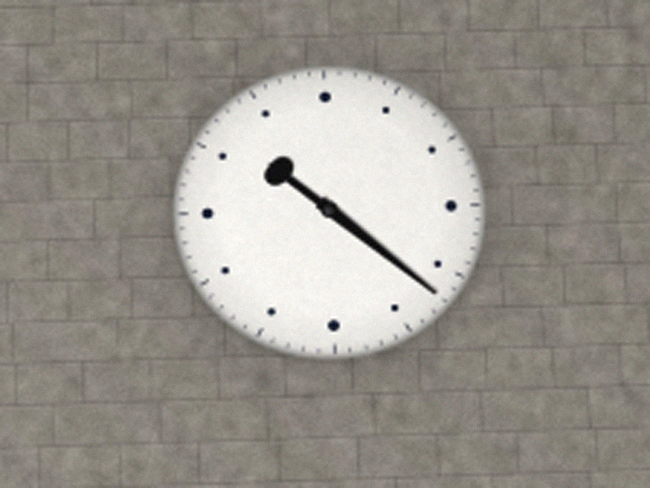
10:22
